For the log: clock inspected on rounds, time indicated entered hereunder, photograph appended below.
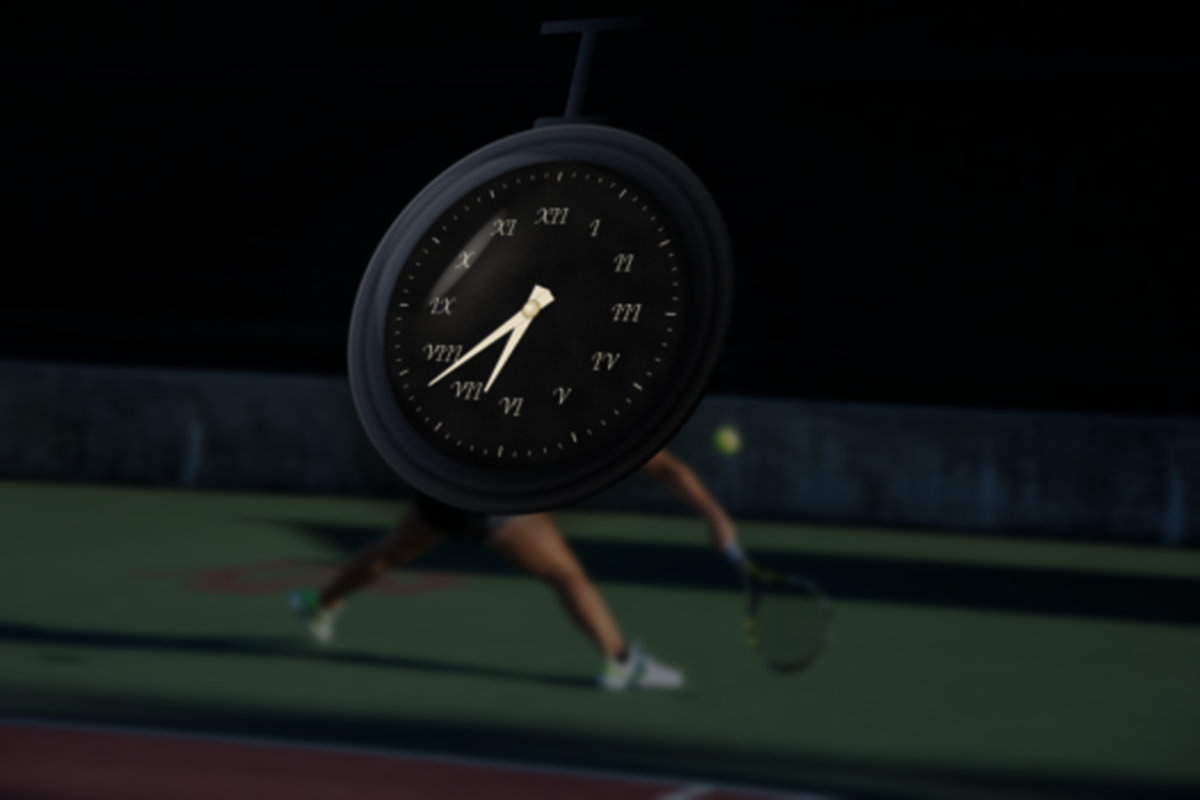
6:38
